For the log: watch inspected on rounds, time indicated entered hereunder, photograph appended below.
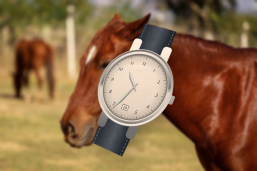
10:34
